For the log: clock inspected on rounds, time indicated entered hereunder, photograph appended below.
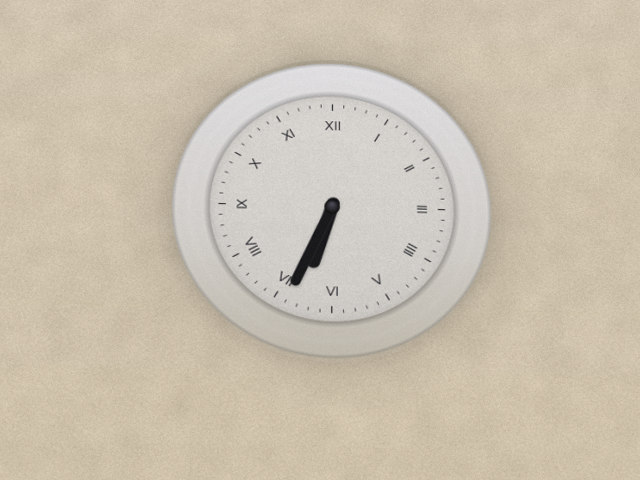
6:34
